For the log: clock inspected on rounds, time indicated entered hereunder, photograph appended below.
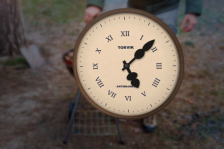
5:08
